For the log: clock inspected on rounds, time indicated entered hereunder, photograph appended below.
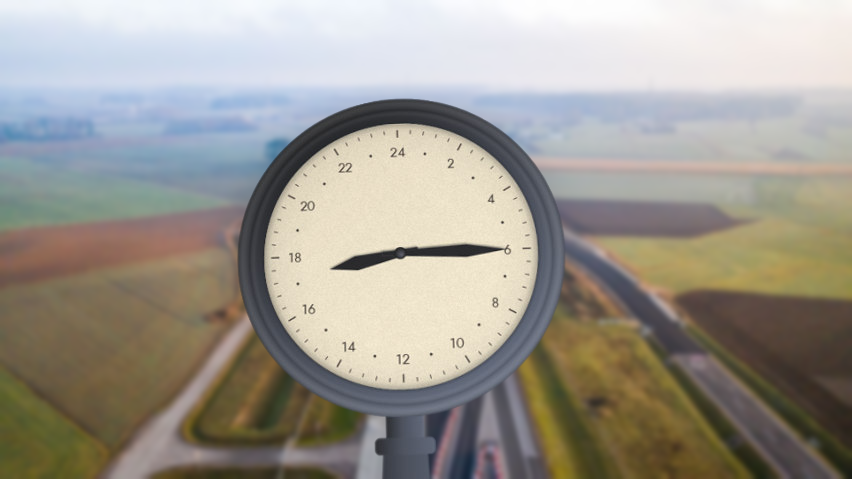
17:15
